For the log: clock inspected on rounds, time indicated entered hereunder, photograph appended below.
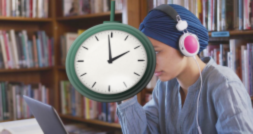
1:59
